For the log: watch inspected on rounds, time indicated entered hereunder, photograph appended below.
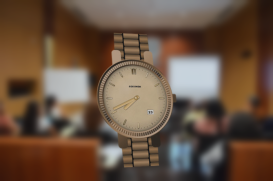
7:41
